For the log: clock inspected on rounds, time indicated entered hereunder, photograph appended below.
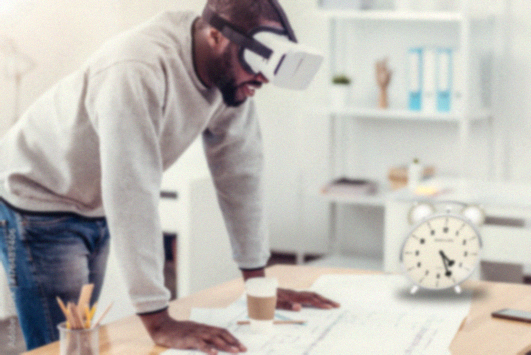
4:26
